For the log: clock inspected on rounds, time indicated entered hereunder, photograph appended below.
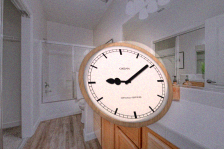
9:09
